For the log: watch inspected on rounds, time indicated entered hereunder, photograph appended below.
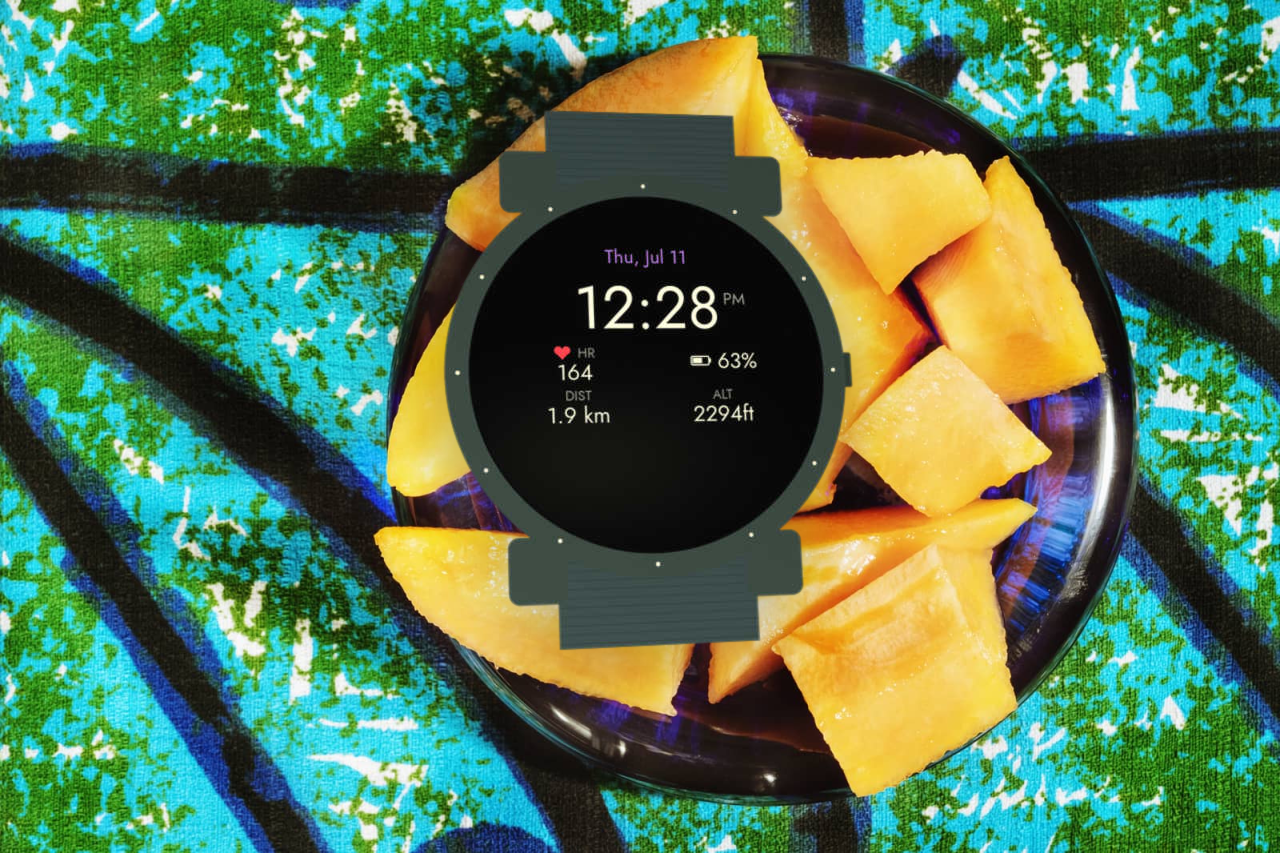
12:28
